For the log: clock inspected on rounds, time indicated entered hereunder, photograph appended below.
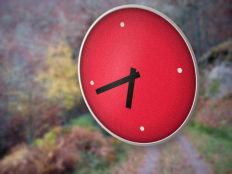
6:43
